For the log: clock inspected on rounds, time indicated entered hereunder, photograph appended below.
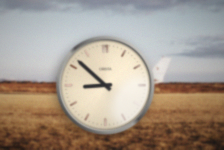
8:52
